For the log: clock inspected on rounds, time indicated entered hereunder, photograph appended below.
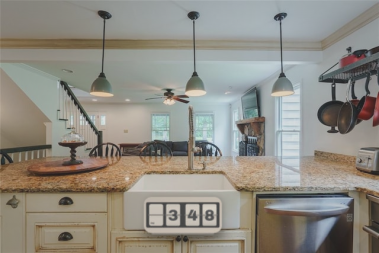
3:48
